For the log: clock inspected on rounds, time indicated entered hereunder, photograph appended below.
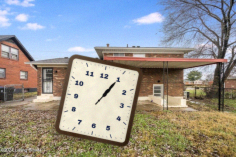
1:05
